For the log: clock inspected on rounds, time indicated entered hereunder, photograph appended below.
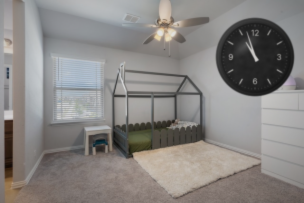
10:57
